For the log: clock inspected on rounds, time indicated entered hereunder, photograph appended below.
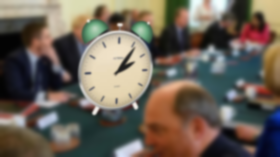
2:06
